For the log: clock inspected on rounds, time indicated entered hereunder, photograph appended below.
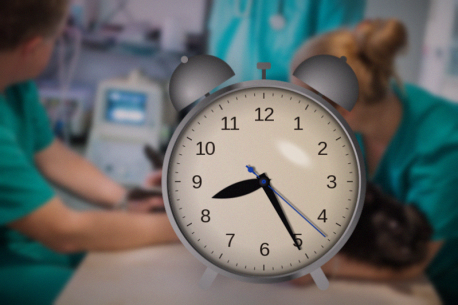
8:25:22
